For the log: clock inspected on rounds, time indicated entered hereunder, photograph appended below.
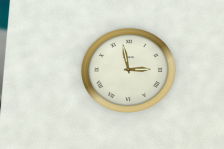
2:58
